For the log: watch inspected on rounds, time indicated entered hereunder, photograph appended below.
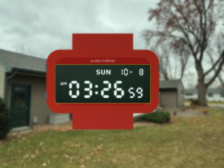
3:26:59
